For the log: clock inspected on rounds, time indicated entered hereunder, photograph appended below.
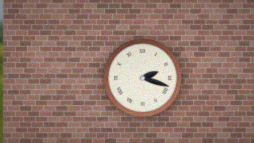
2:18
